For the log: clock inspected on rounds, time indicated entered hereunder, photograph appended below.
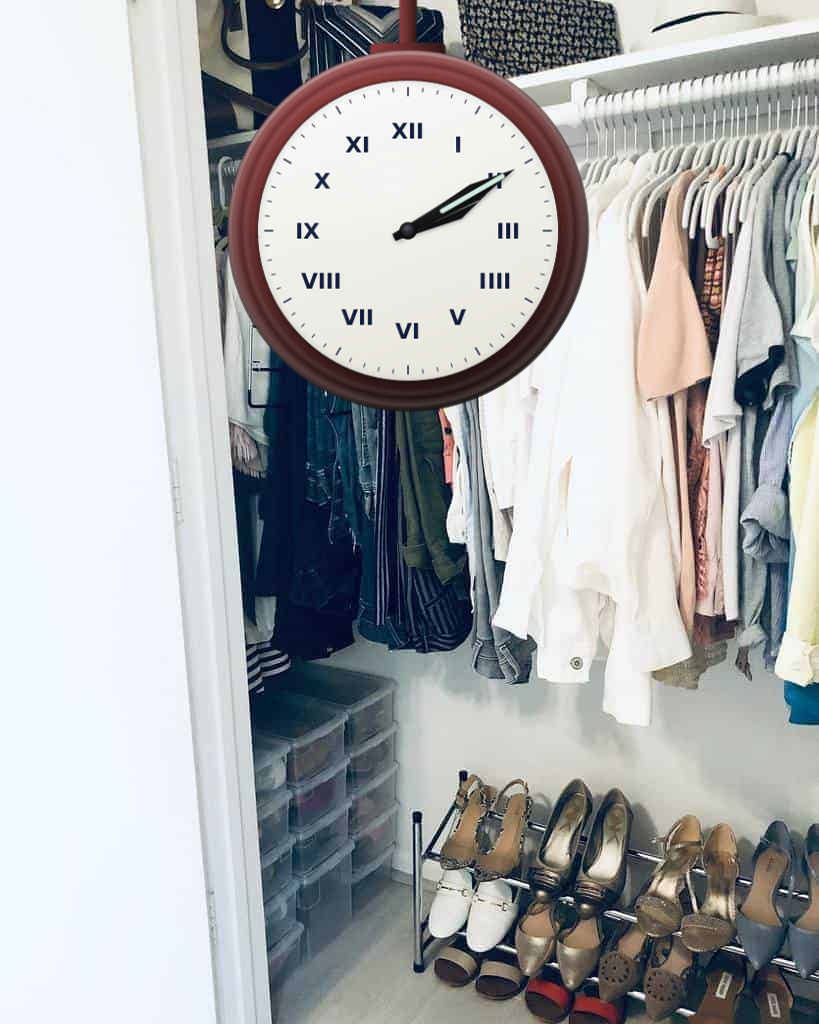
2:10
